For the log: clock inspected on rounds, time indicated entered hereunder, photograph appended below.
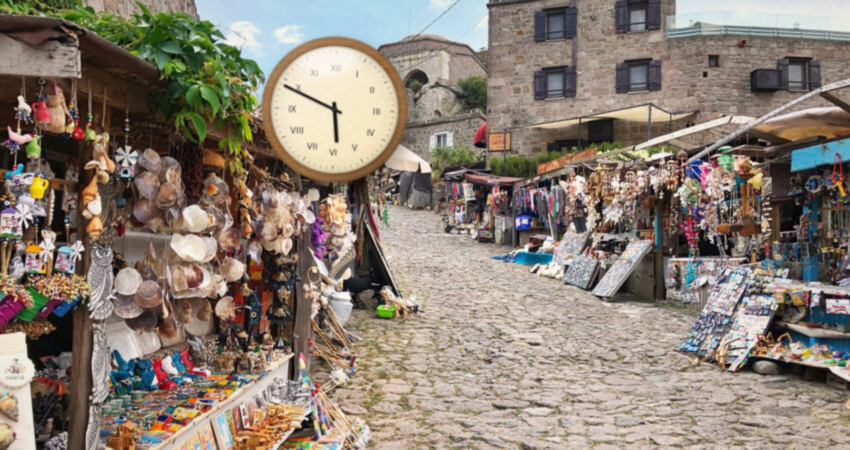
5:49
